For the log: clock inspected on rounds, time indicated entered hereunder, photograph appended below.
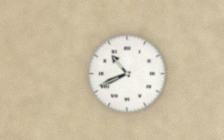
10:41
